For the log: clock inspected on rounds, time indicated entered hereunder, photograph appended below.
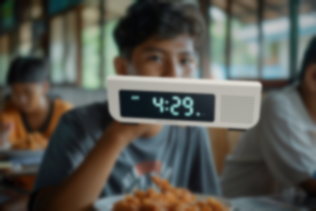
4:29
